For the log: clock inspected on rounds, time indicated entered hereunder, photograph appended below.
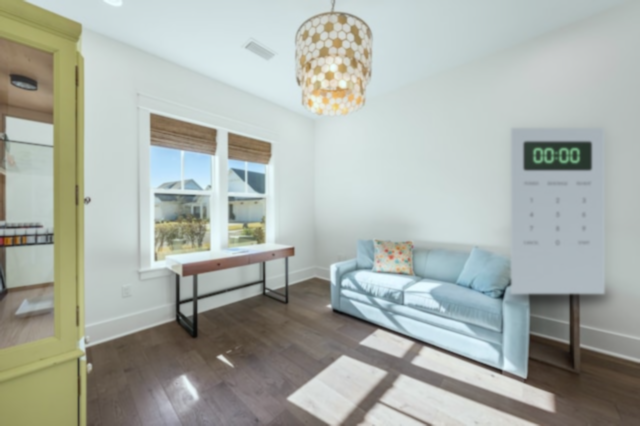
0:00
